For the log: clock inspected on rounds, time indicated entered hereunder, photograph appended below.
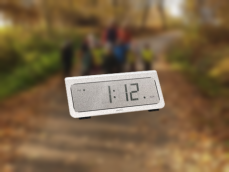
1:12
